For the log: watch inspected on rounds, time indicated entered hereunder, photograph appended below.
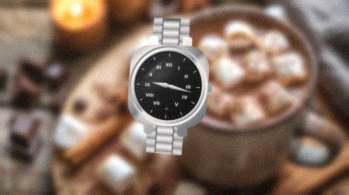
9:17
